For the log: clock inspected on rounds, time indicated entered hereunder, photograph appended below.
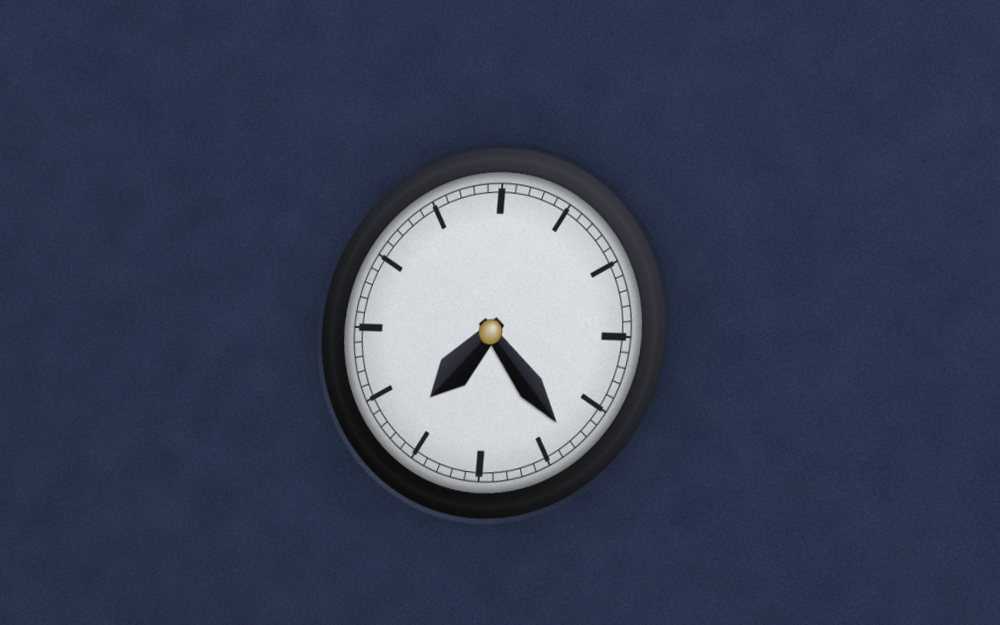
7:23
